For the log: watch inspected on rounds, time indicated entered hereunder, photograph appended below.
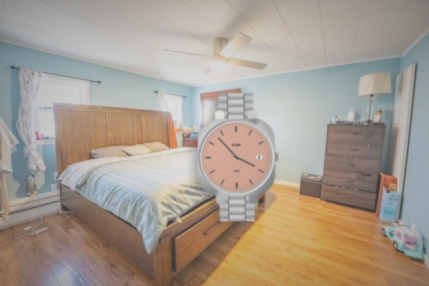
3:53
